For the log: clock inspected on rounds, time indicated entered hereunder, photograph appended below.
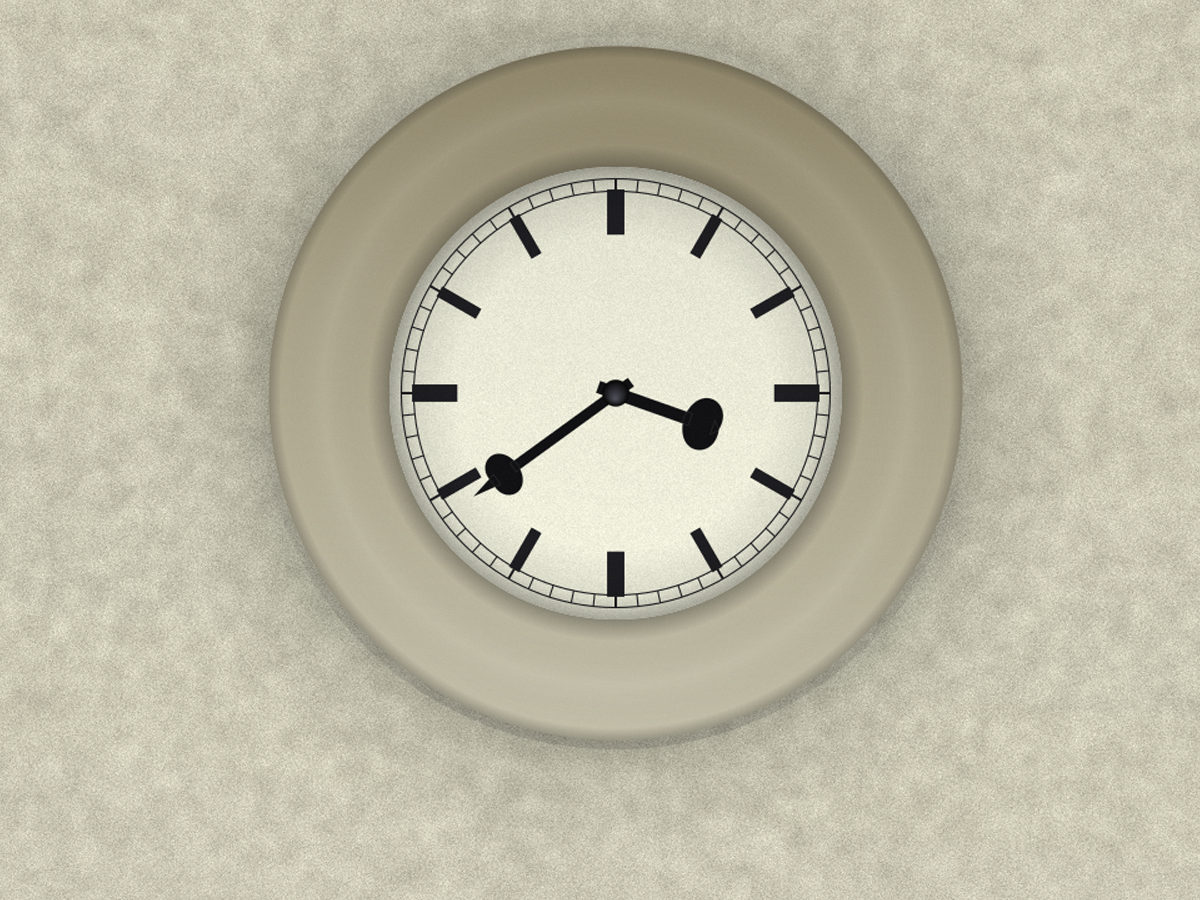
3:39
